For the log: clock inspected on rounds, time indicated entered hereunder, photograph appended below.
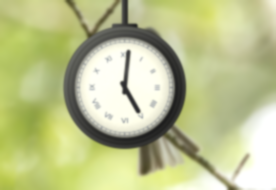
5:01
